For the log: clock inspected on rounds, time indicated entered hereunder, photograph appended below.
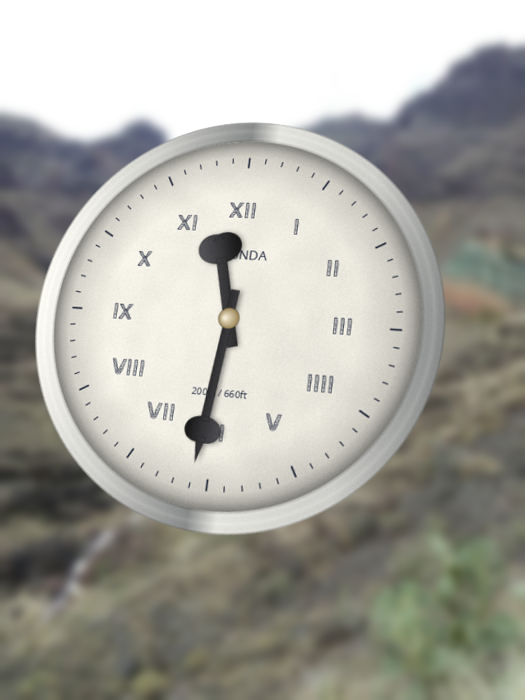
11:31
